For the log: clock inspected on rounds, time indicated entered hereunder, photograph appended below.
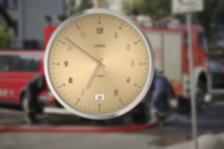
6:51
